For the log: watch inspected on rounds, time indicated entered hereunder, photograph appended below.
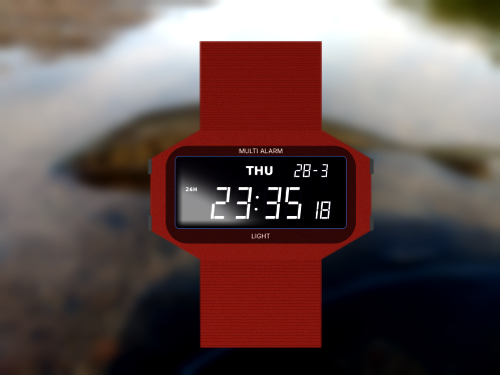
23:35:18
